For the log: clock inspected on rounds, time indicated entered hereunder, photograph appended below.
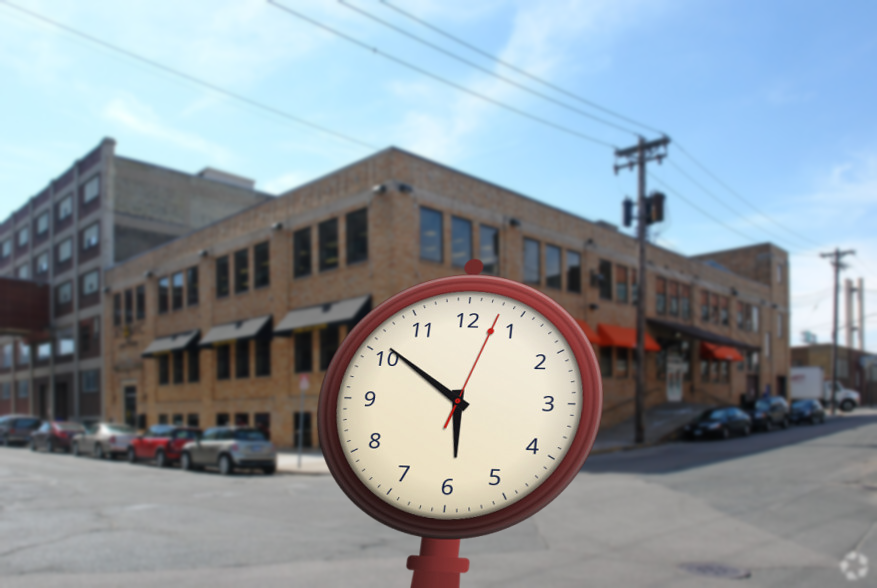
5:51:03
